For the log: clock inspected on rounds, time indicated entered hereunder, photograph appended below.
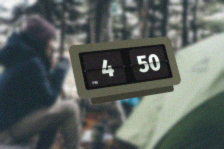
4:50
